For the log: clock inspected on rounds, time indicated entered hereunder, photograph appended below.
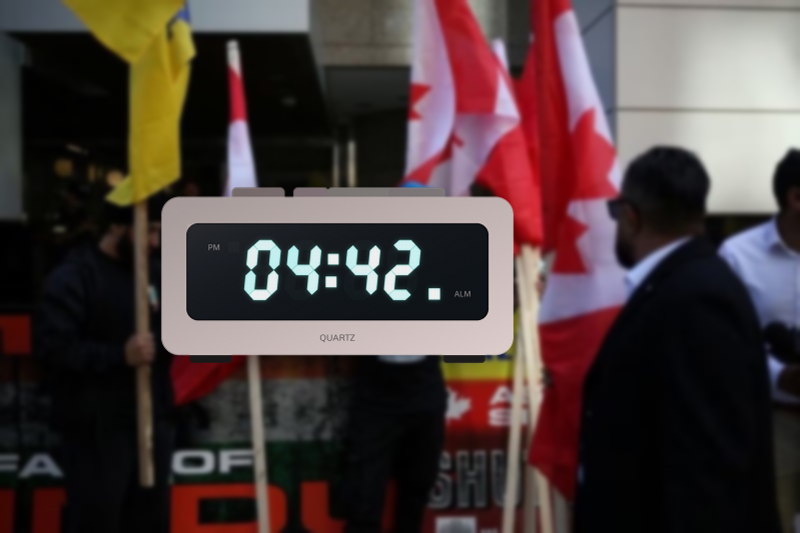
4:42
